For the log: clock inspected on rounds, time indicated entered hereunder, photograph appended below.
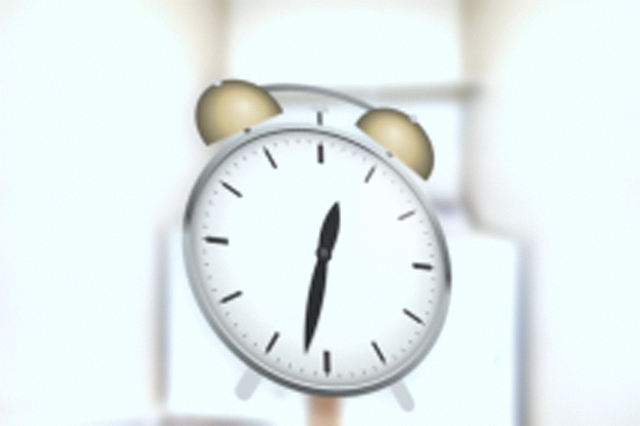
12:32
